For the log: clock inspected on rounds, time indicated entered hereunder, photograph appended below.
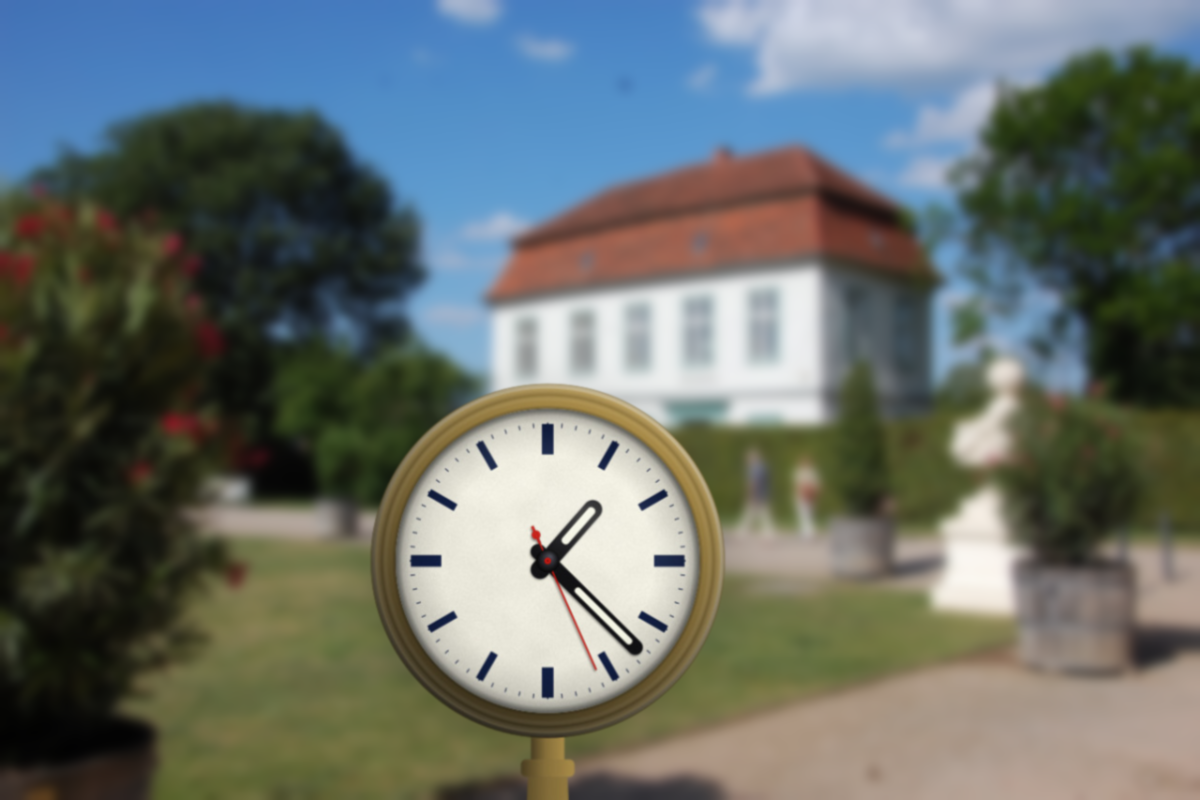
1:22:26
